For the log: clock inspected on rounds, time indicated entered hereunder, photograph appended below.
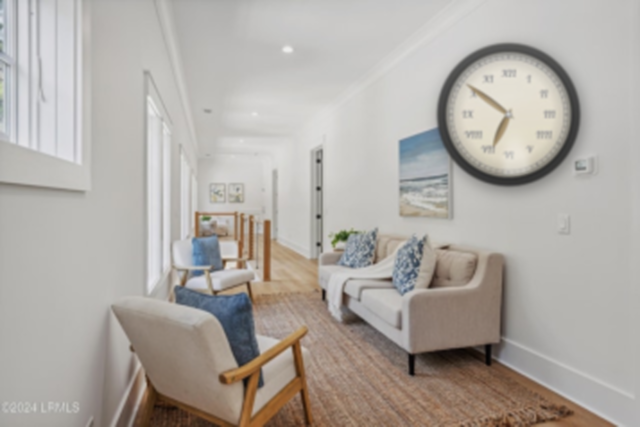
6:51
